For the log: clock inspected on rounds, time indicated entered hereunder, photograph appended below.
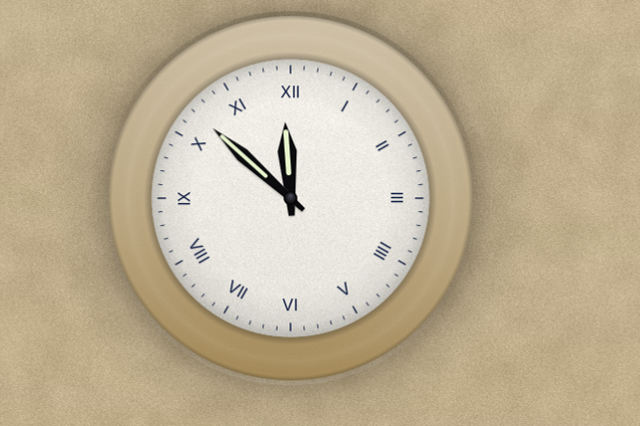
11:52
